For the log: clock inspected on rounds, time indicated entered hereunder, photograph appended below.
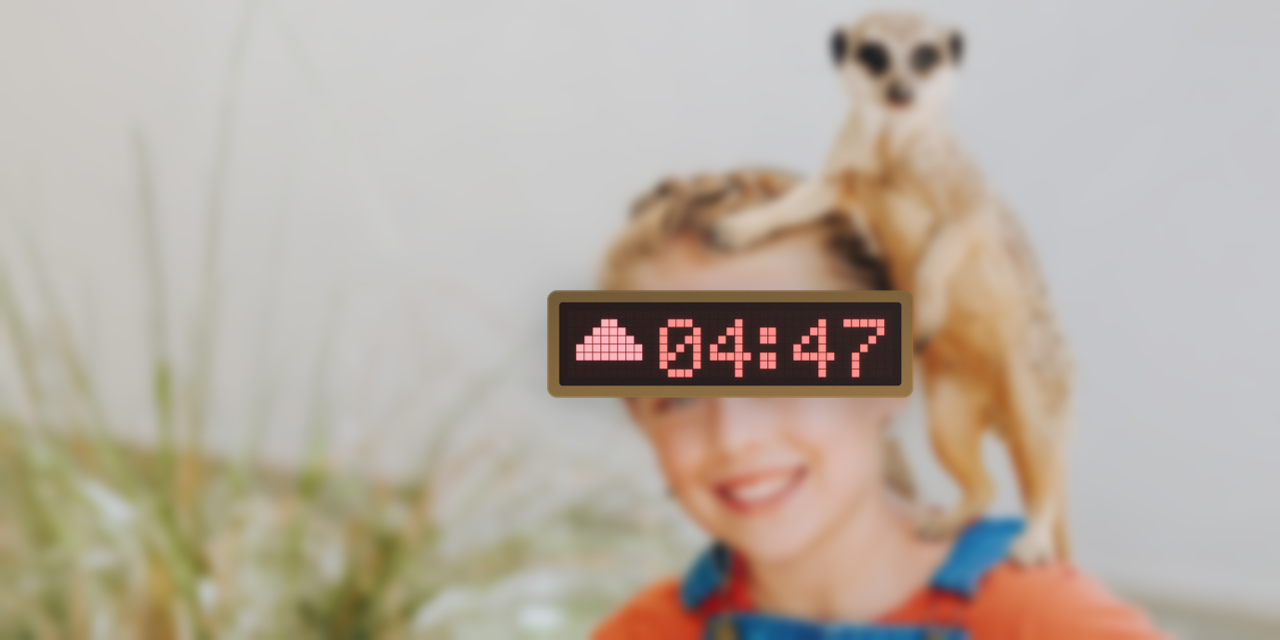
4:47
